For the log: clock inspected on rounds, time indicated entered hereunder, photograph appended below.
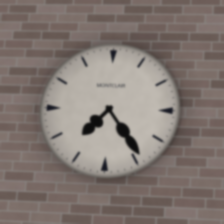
7:24
